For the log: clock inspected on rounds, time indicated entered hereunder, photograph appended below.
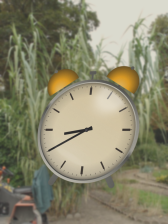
8:40
